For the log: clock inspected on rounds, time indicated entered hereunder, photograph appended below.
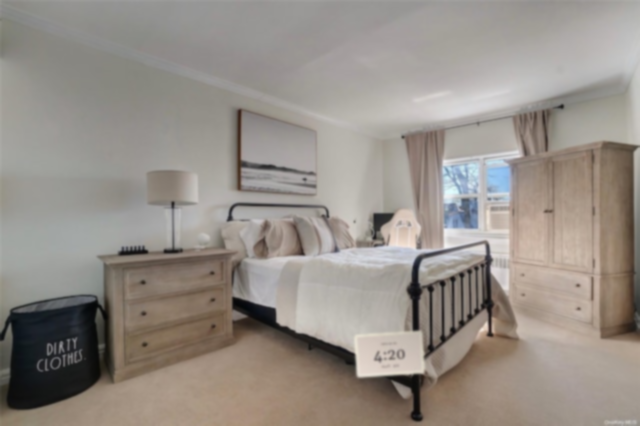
4:20
